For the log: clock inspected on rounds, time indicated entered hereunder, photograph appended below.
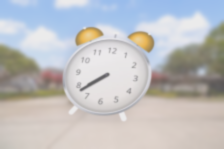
7:38
